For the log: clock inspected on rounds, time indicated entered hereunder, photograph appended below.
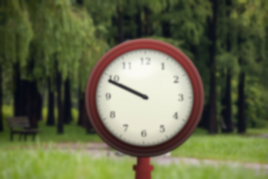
9:49
